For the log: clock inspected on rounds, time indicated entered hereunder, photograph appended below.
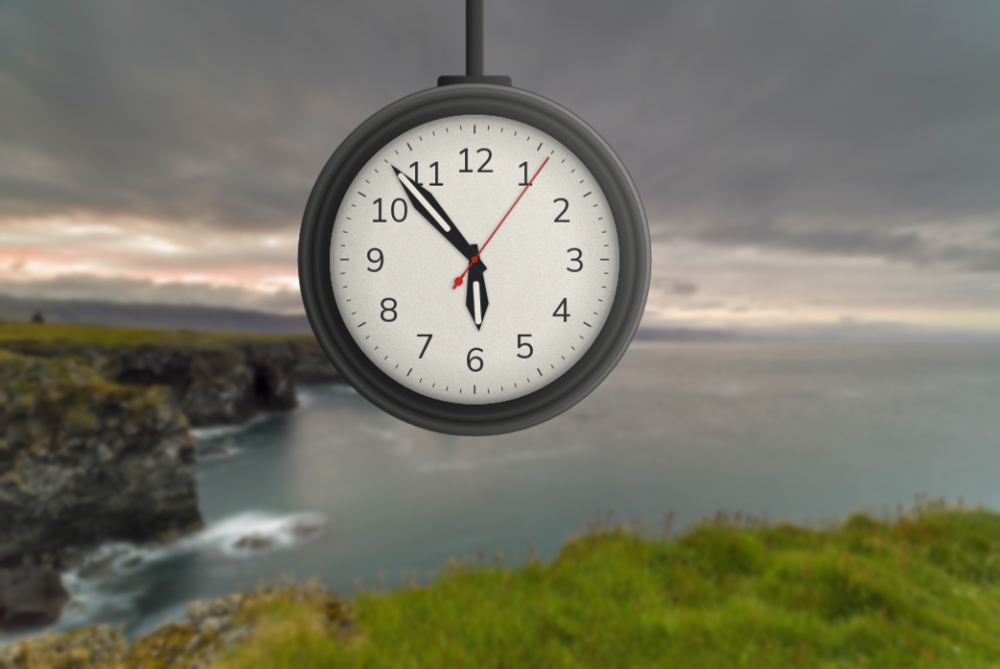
5:53:06
